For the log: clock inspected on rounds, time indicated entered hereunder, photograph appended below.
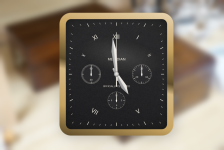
4:59
